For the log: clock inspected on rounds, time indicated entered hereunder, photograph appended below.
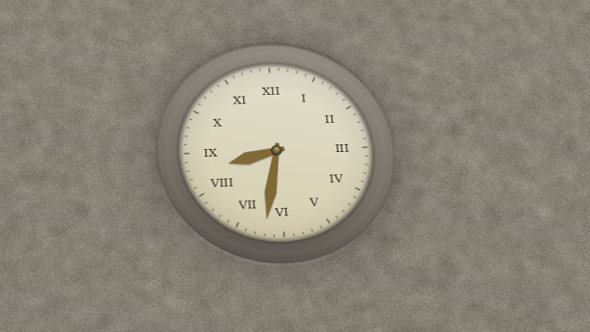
8:32
